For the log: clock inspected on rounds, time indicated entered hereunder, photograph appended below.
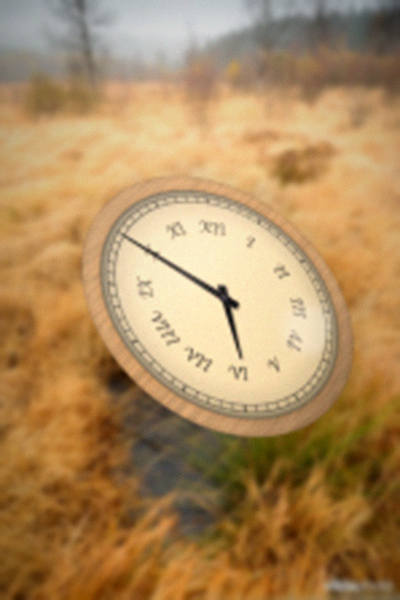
5:50
